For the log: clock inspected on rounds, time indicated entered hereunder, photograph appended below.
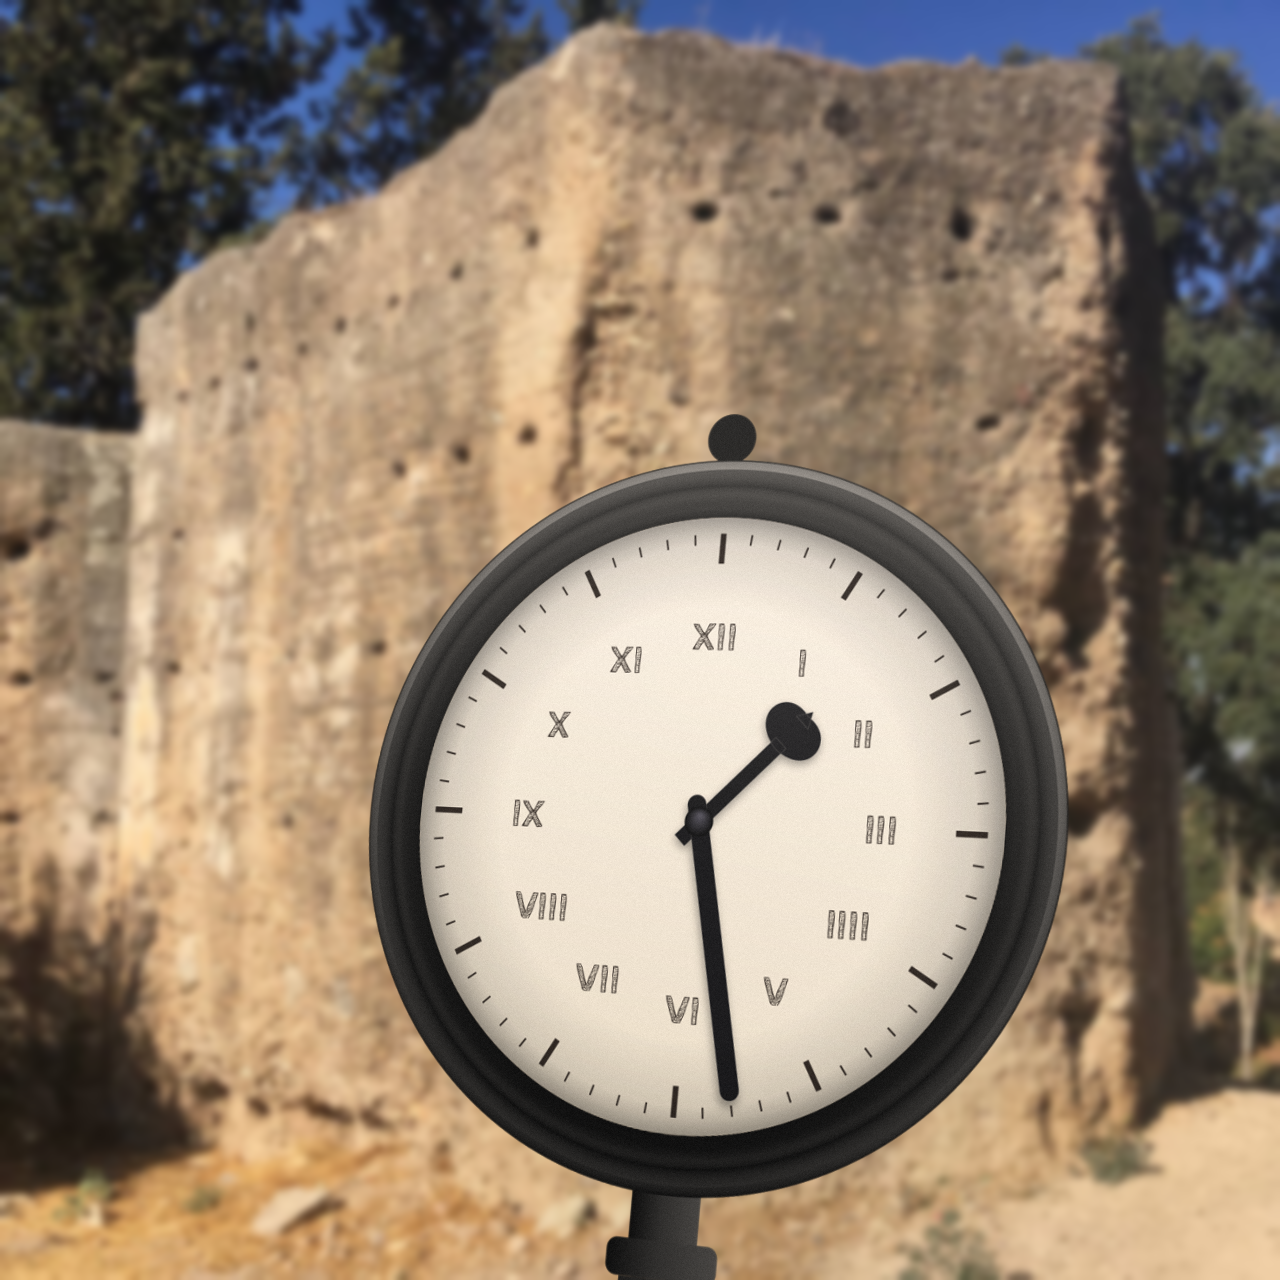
1:28
